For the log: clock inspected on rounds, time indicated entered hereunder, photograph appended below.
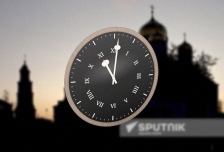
11:01
